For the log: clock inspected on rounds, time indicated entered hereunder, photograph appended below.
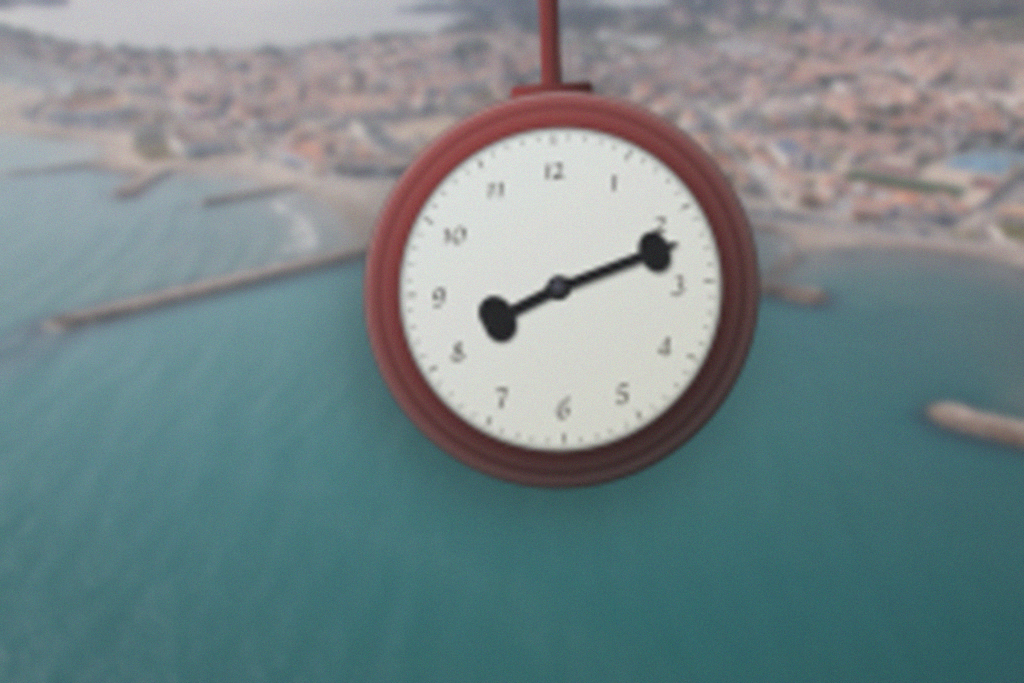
8:12
